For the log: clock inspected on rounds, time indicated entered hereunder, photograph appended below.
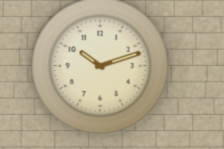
10:12
